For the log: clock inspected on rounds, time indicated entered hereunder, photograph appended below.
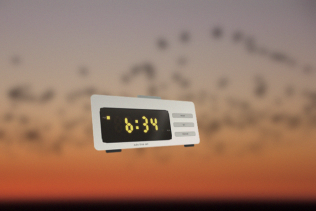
6:34
